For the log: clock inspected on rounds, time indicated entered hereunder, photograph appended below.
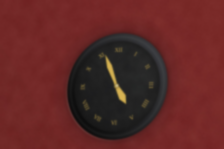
4:56
